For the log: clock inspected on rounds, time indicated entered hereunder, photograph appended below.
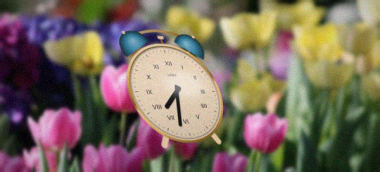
7:32
